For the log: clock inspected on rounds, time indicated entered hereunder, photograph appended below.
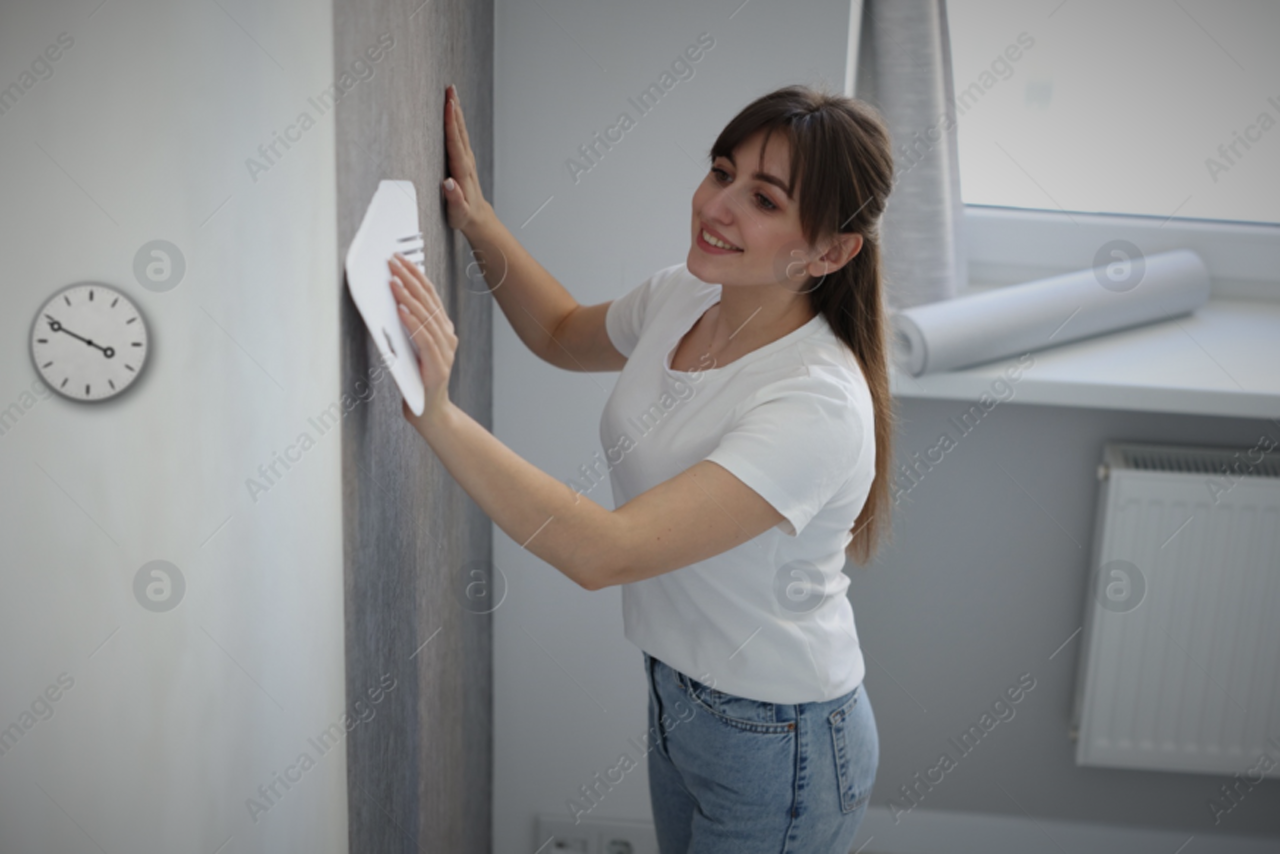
3:49
